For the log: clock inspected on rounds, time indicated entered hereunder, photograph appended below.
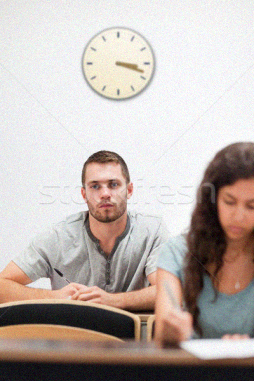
3:18
